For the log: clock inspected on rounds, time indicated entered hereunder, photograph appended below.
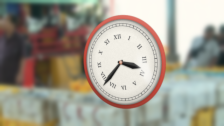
3:38
